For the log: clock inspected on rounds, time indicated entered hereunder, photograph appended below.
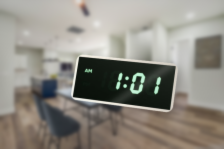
1:01
